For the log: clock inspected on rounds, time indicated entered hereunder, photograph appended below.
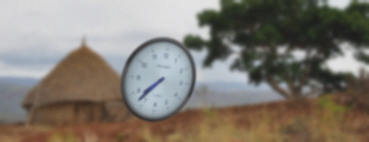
7:37
